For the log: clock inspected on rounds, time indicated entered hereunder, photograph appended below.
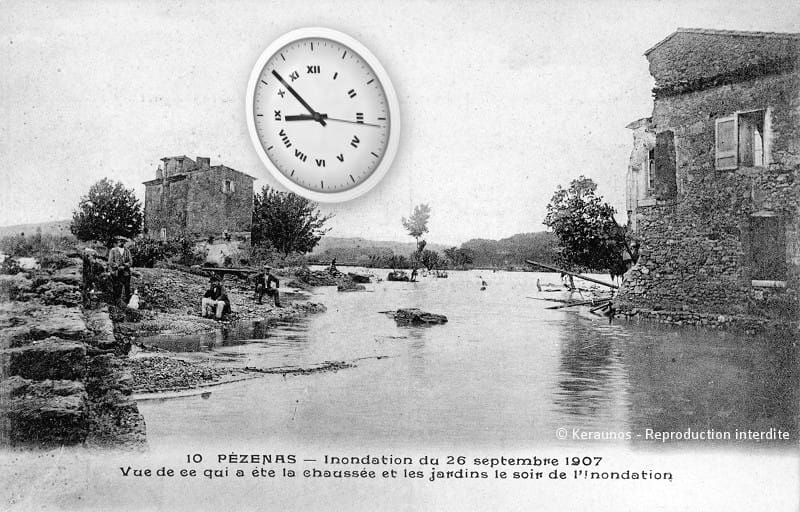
8:52:16
